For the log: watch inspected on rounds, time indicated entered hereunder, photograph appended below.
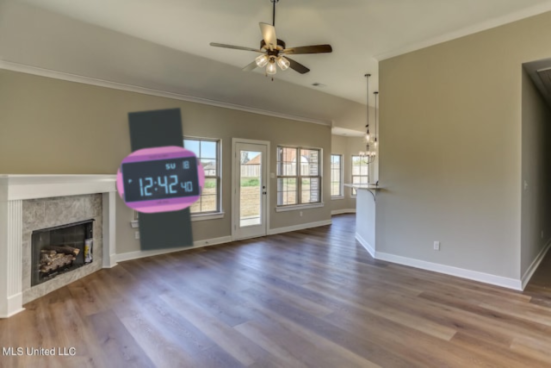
12:42
